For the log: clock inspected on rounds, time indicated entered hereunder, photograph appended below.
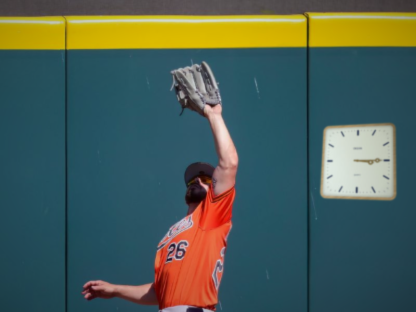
3:15
